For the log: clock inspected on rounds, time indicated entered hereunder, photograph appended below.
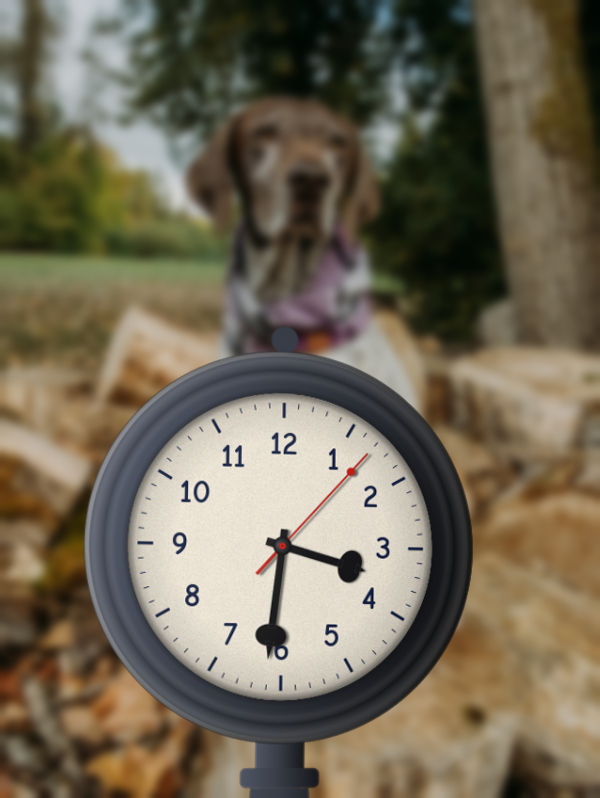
3:31:07
